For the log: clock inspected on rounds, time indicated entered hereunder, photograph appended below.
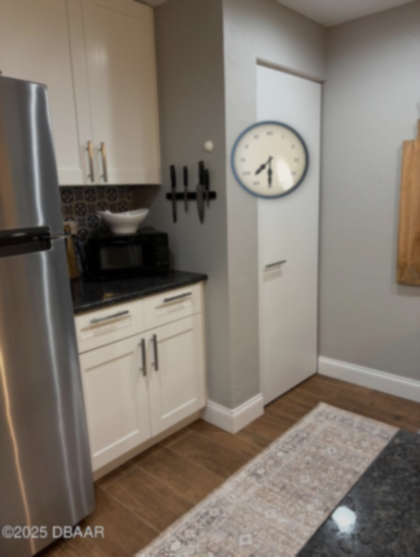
7:30
